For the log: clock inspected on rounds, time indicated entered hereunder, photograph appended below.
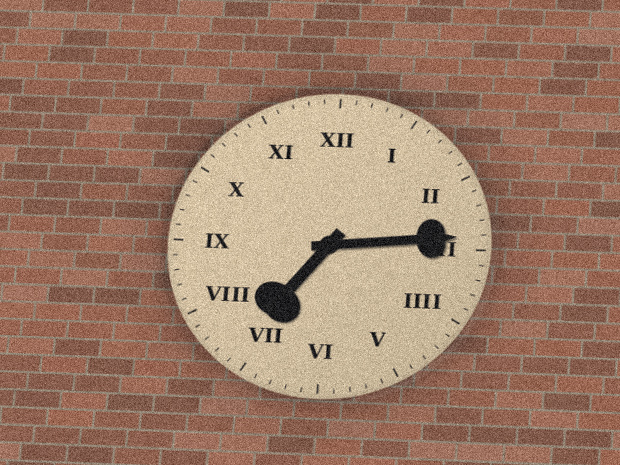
7:14
